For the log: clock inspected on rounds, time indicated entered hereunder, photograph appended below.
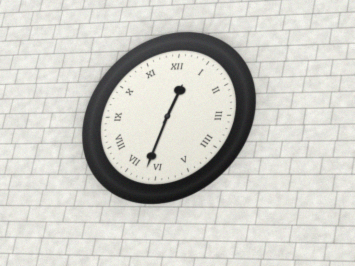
12:32
